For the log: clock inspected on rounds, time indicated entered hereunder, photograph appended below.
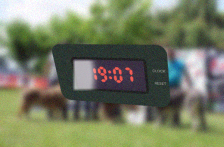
19:07
